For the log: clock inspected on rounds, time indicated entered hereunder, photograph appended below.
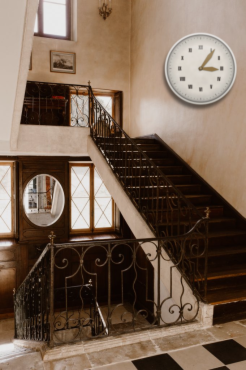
3:06
